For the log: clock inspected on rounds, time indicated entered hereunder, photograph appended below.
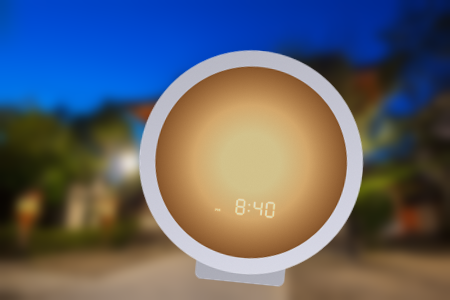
8:40
